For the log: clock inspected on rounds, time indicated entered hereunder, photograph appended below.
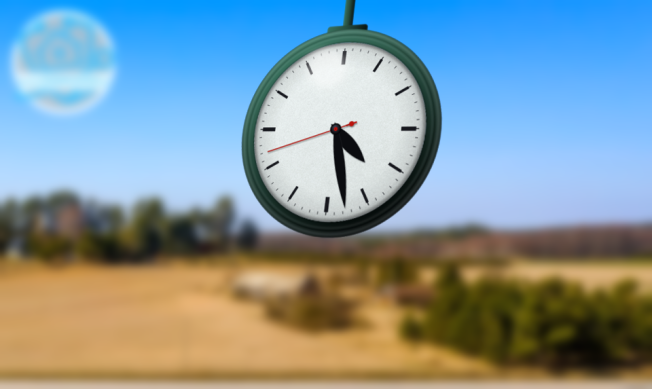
4:27:42
